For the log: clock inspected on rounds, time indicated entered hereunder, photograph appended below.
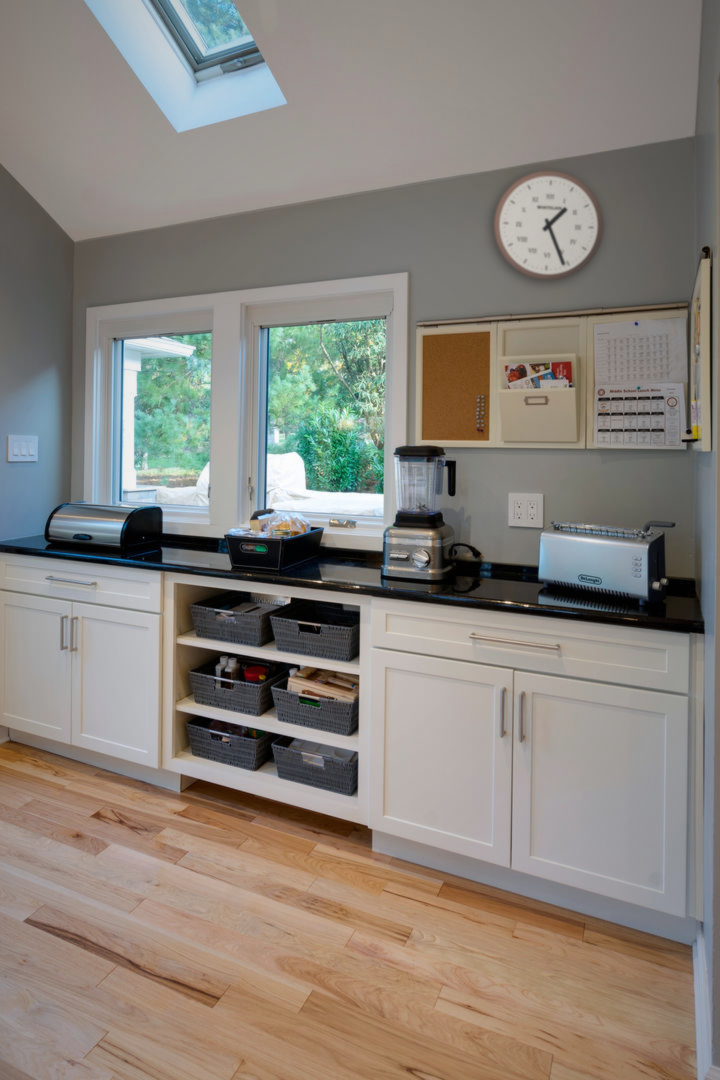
1:26
